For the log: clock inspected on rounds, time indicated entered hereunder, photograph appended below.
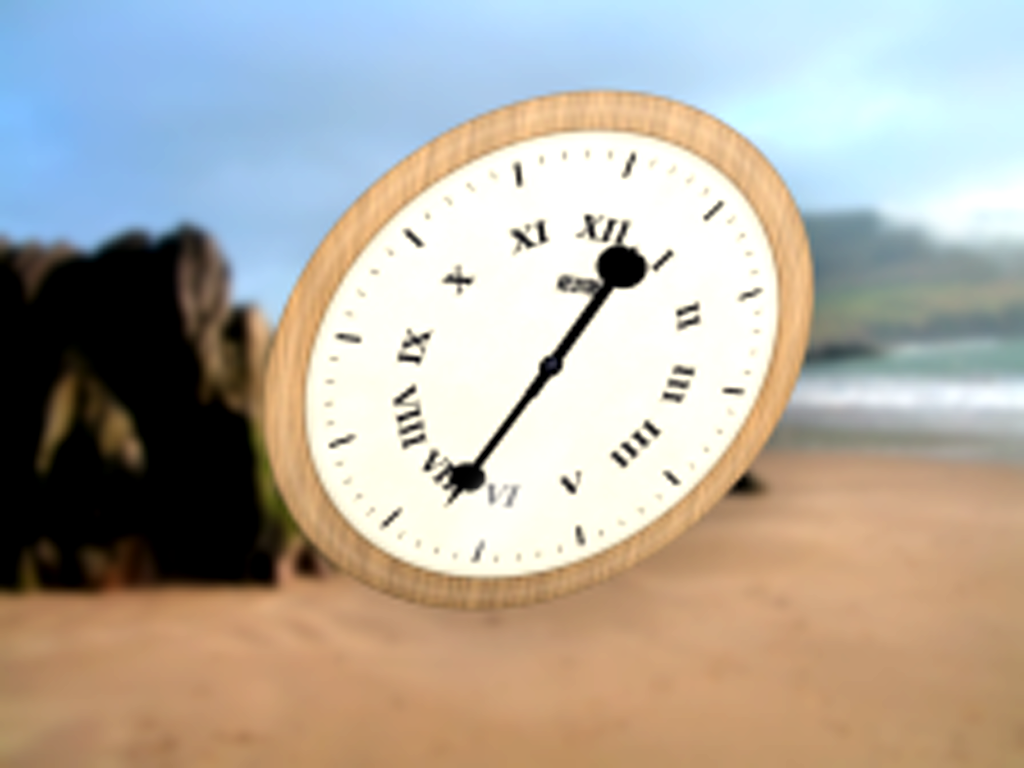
12:33
